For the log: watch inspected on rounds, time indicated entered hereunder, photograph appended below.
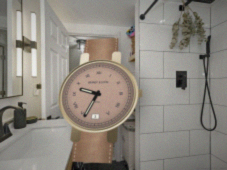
9:34
